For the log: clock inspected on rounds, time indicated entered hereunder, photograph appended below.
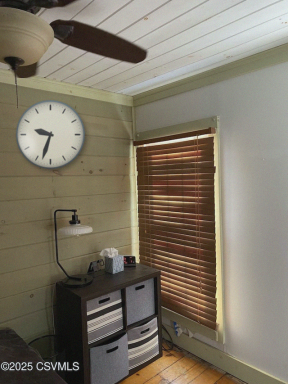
9:33
